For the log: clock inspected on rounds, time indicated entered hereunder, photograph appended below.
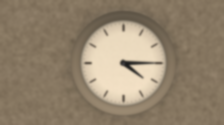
4:15
